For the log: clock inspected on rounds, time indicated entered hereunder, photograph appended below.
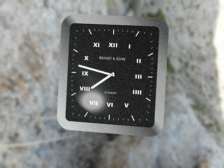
7:47
